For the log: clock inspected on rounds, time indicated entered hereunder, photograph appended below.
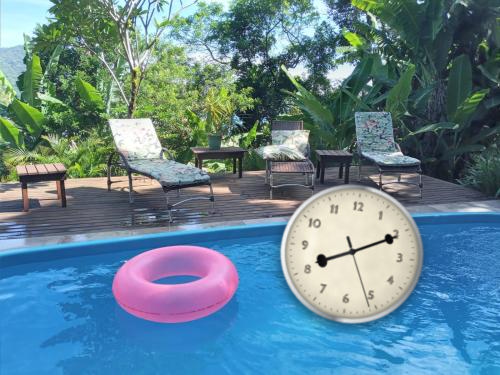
8:10:26
